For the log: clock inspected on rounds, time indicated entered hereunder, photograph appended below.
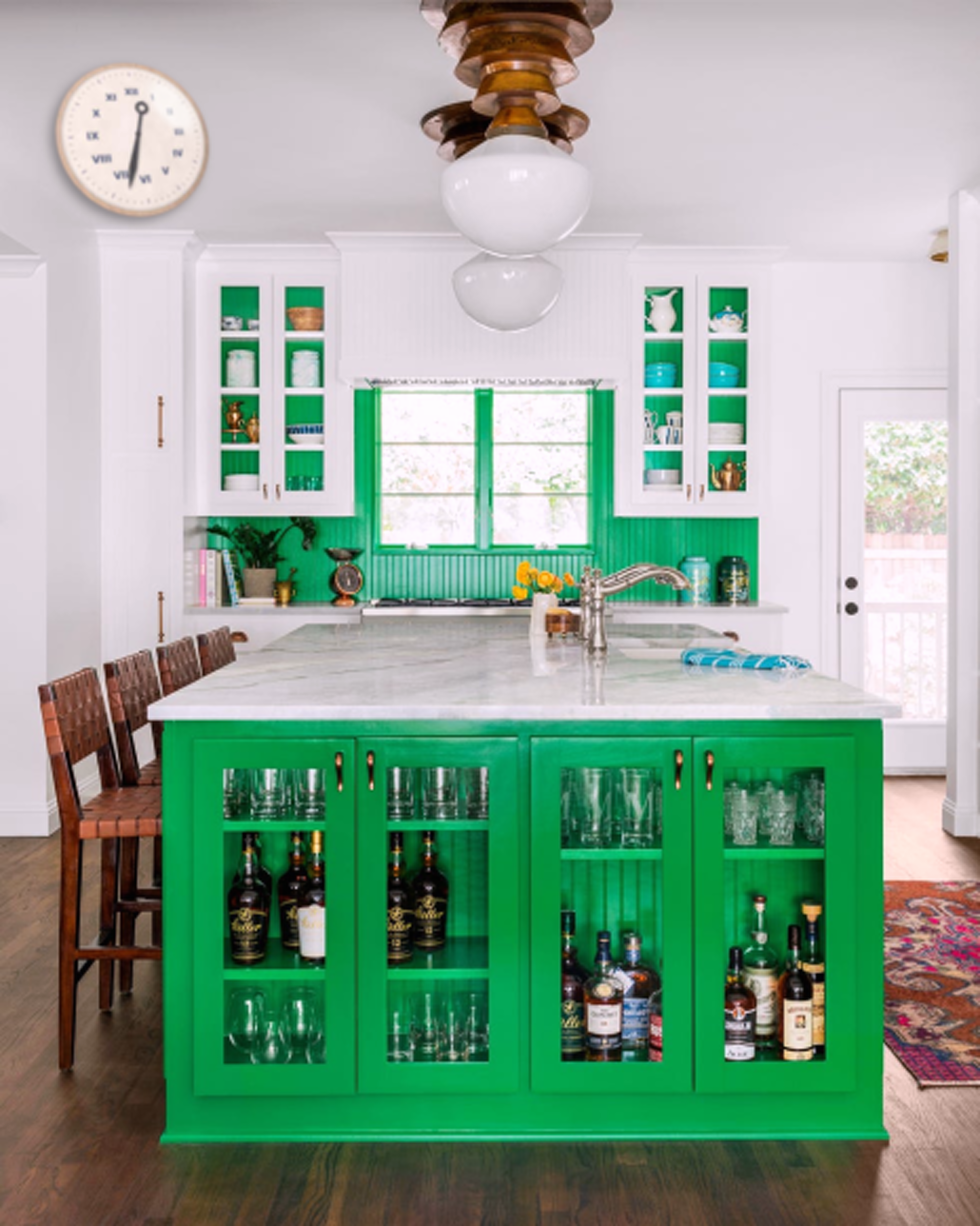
12:33
